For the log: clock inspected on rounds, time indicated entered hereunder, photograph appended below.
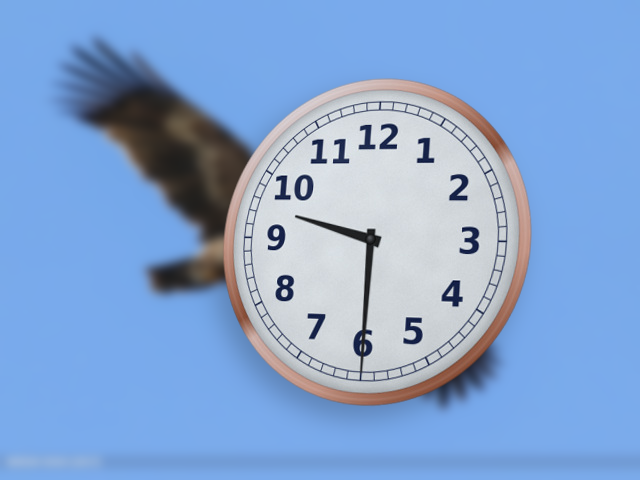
9:30
